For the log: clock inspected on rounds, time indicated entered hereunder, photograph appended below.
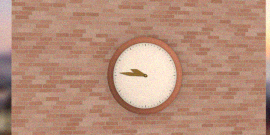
9:46
